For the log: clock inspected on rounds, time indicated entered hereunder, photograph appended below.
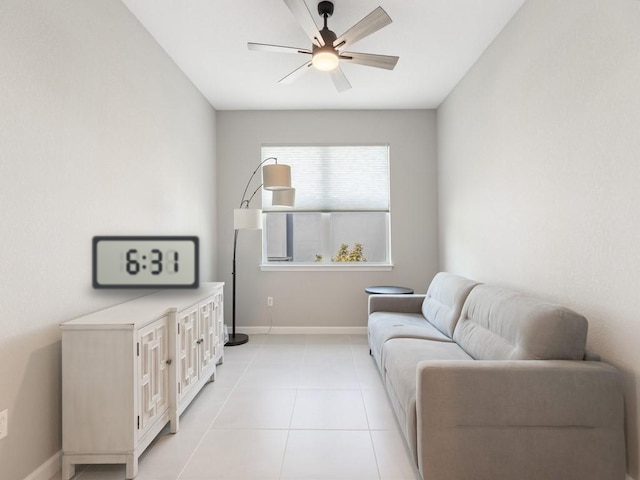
6:31
